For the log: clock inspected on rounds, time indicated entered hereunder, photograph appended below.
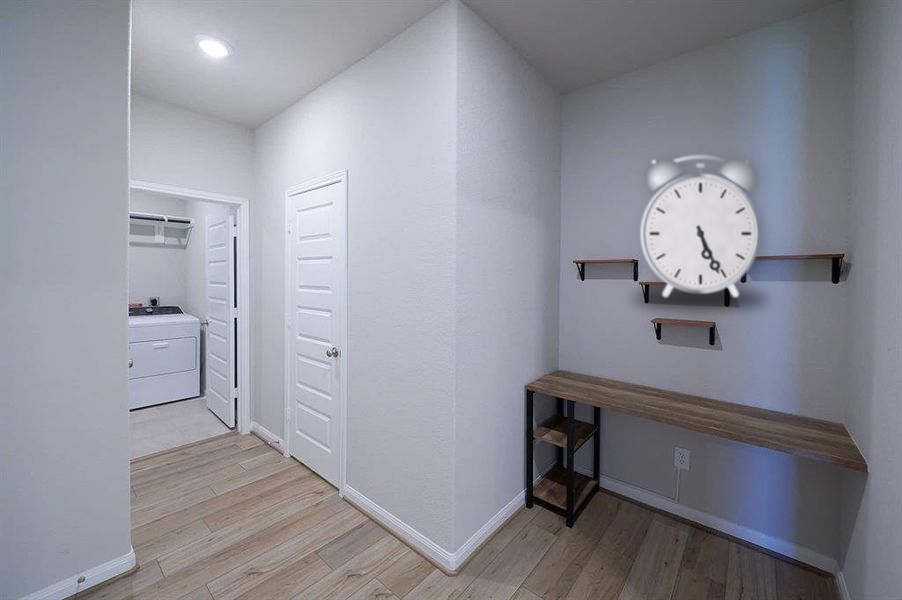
5:26
